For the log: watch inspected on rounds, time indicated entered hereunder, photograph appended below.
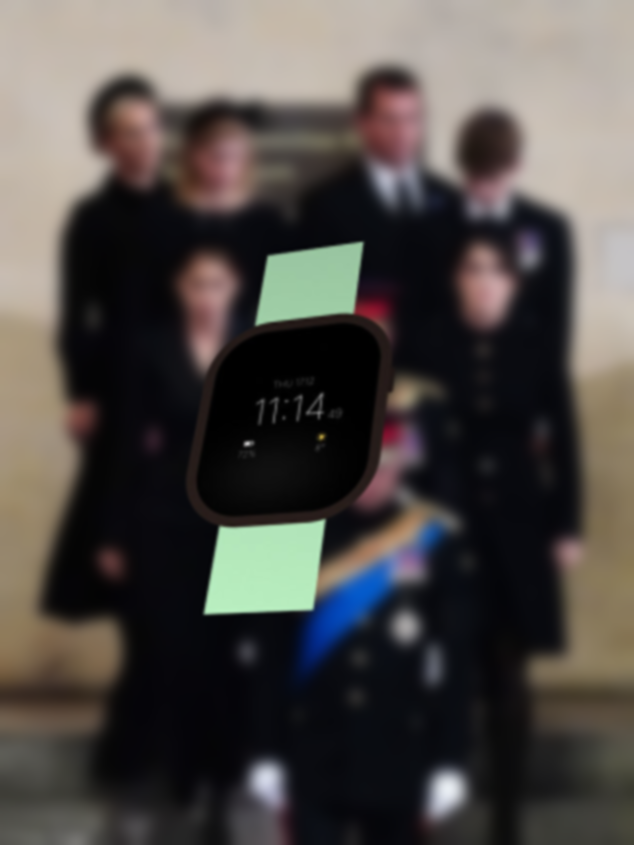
11:14
